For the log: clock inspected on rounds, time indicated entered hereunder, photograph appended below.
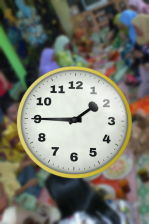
1:45
